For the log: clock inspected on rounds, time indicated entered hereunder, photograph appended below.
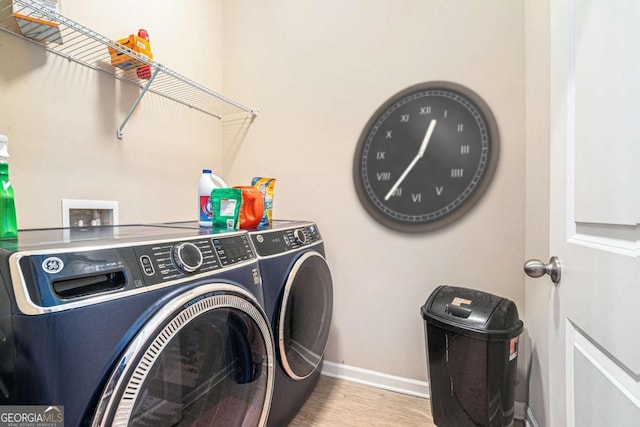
12:36
